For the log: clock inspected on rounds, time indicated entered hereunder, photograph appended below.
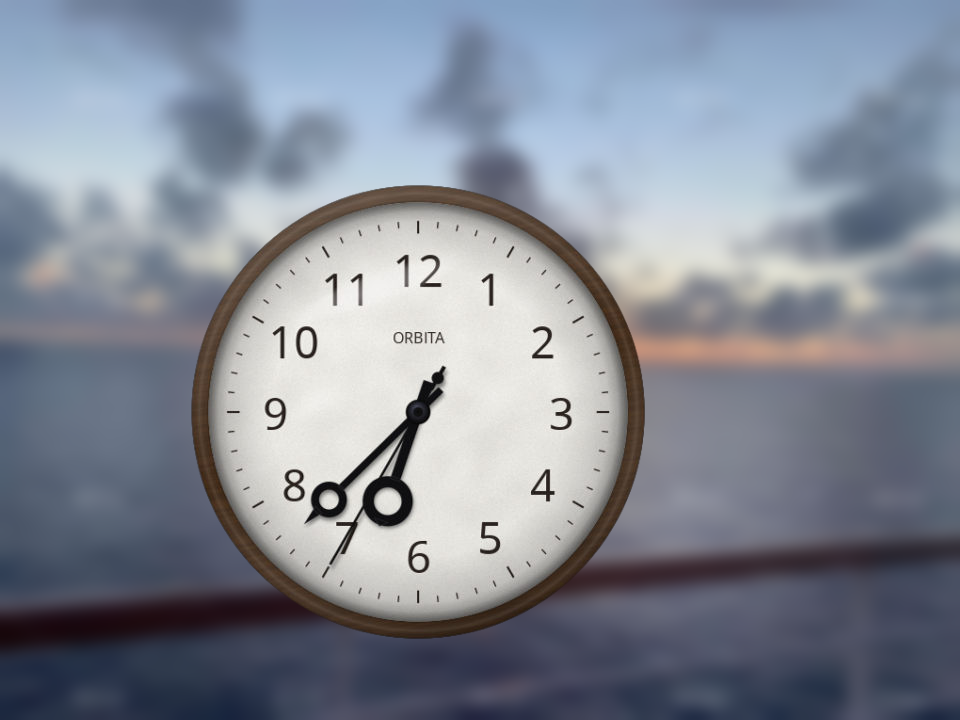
6:37:35
